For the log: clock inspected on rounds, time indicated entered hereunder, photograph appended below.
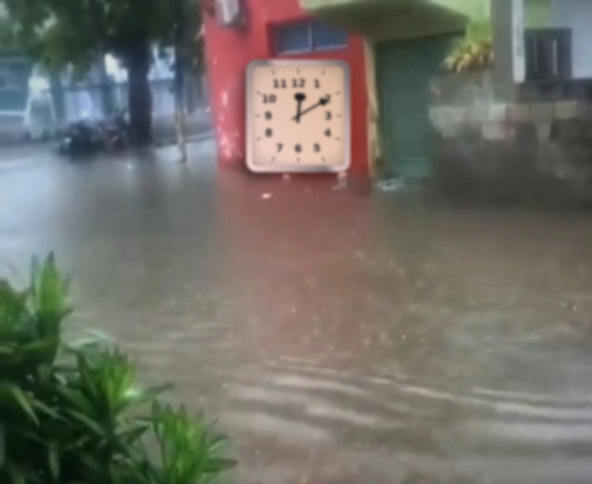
12:10
